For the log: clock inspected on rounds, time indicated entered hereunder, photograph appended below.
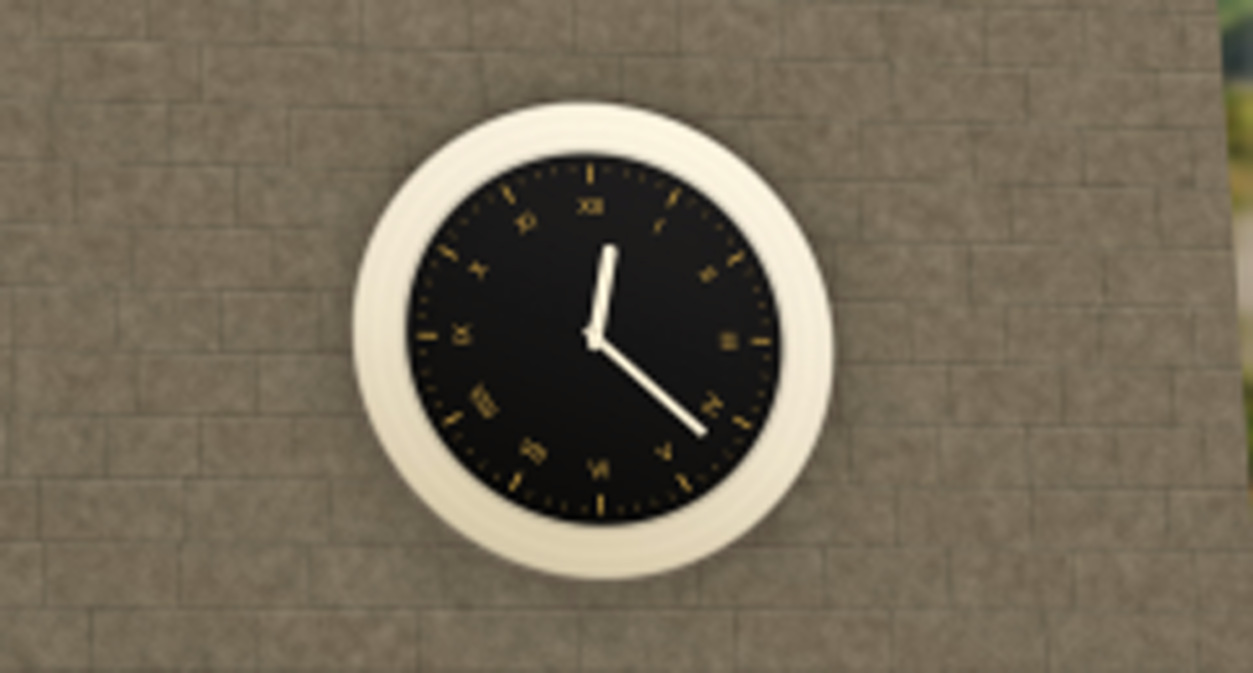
12:22
